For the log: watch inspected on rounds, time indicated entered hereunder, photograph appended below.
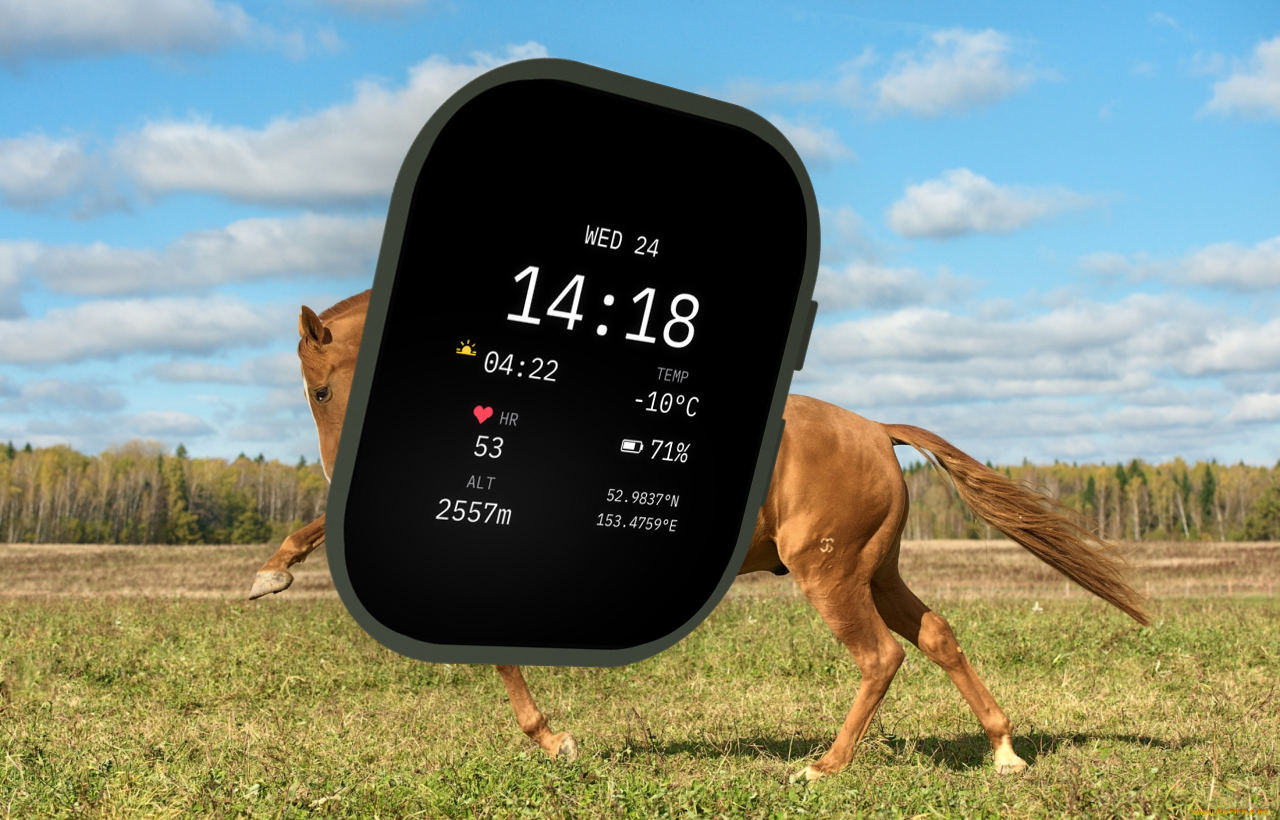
14:18
